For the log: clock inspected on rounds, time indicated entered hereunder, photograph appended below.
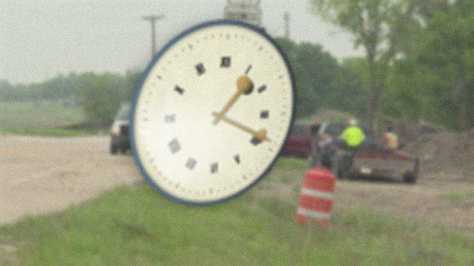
1:19
